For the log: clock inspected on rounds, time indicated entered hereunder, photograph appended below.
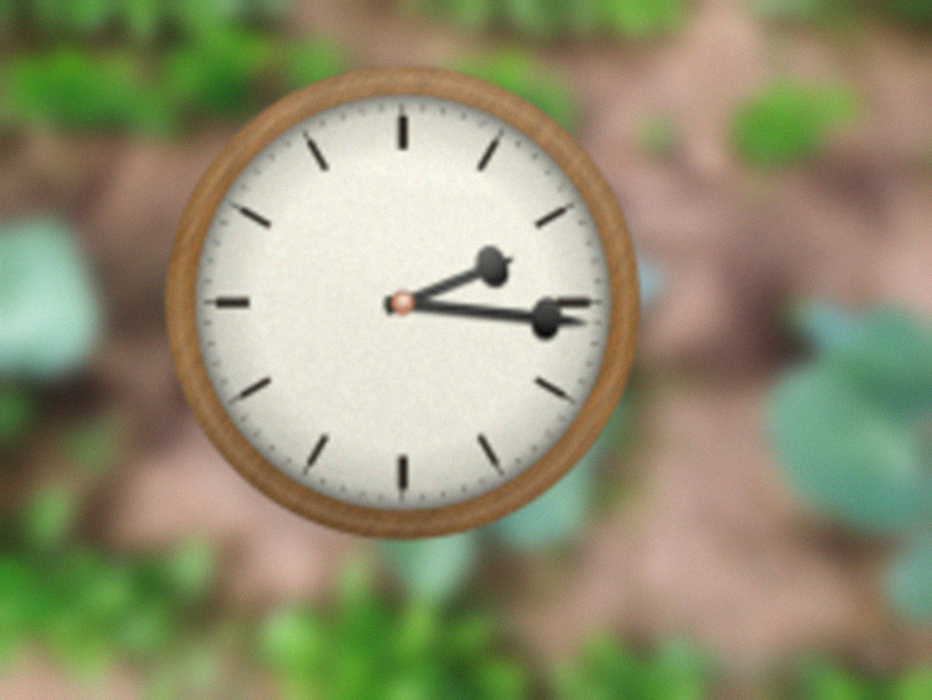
2:16
